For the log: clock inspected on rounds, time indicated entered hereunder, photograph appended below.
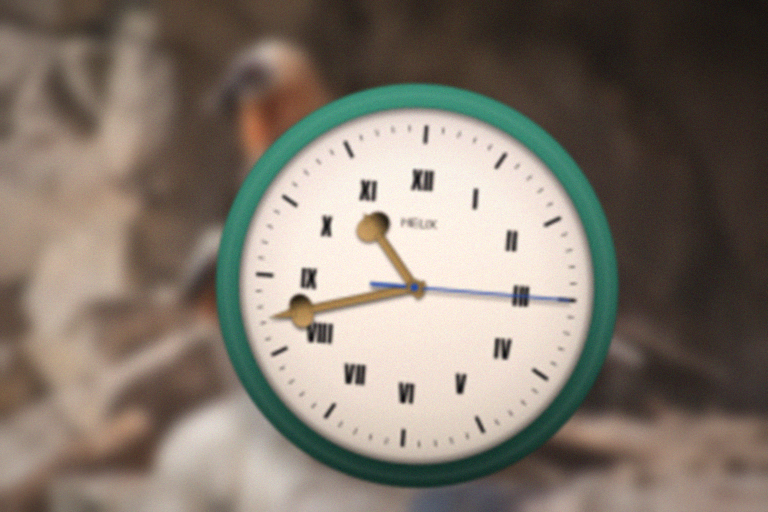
10:42:15
